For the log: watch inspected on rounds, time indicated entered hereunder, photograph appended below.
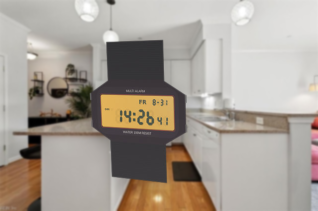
14:26:41
